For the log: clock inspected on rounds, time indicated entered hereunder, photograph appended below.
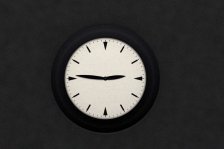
2:46
